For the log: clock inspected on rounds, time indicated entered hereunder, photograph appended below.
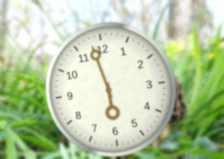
5:58
